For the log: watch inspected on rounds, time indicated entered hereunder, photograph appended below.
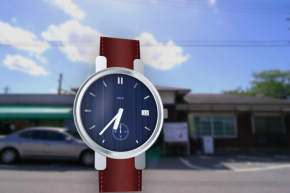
6:37
